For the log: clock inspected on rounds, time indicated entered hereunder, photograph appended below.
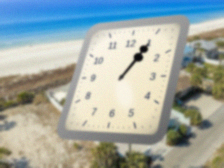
1:05
